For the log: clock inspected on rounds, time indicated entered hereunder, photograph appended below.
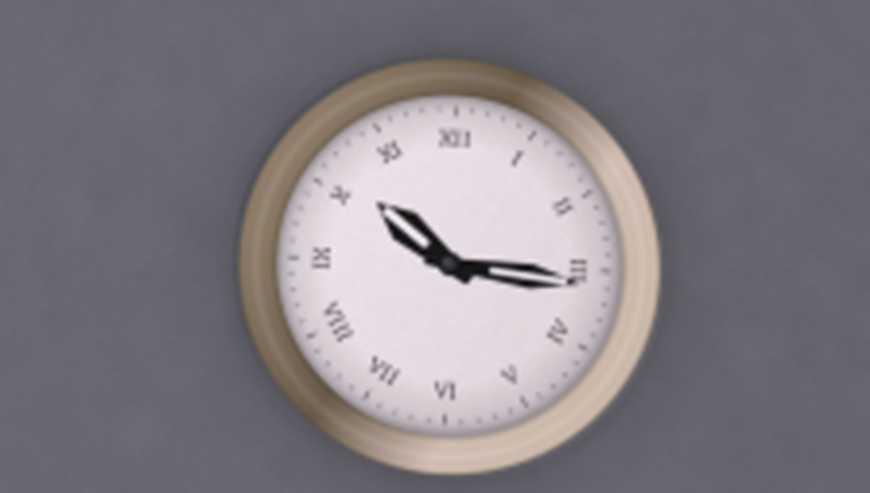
10:16
